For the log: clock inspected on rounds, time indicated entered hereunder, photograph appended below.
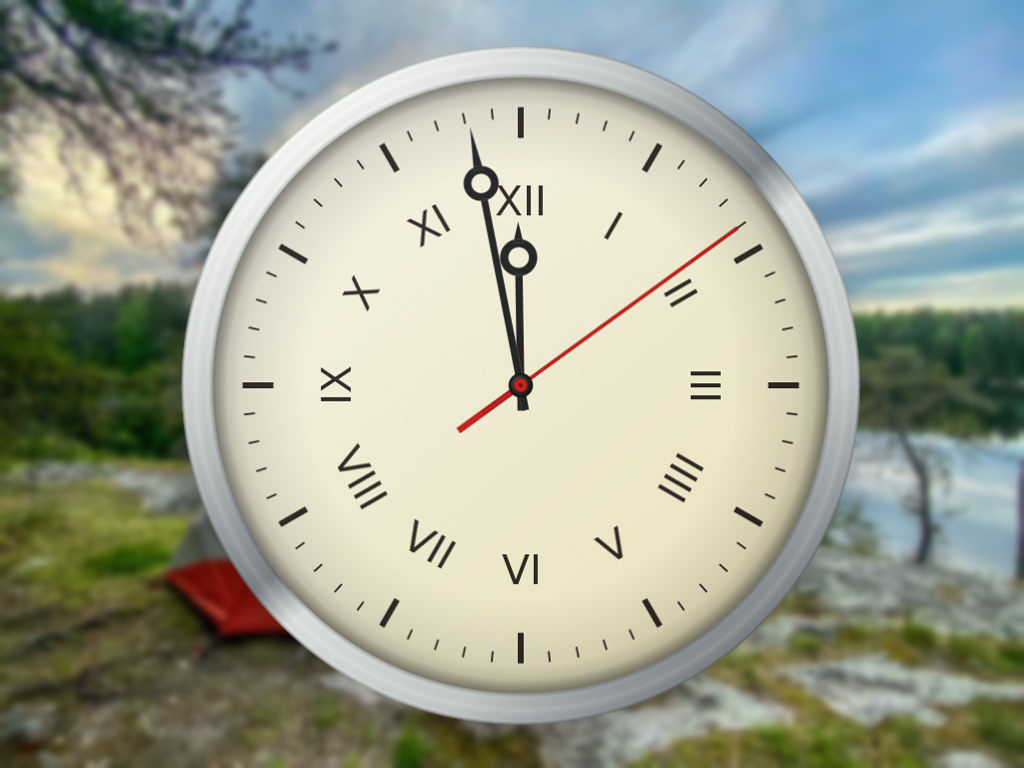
11:58:09
